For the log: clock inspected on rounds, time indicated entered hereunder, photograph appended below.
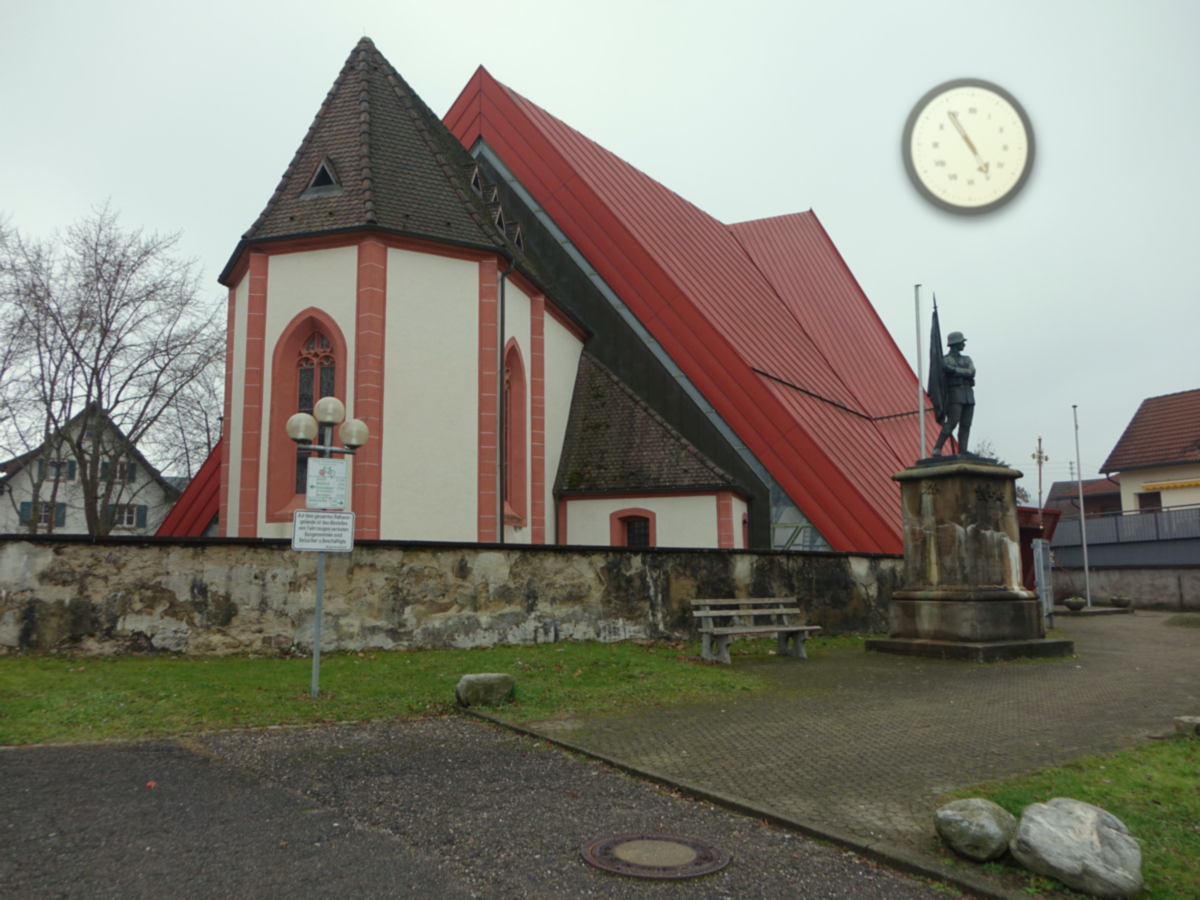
4:54
